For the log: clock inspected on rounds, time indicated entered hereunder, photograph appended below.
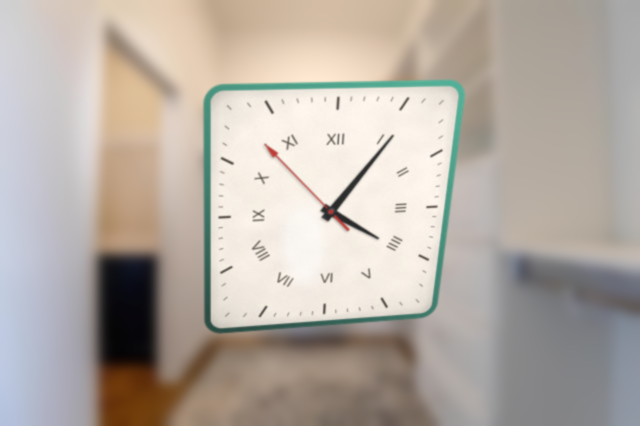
4:05:53
